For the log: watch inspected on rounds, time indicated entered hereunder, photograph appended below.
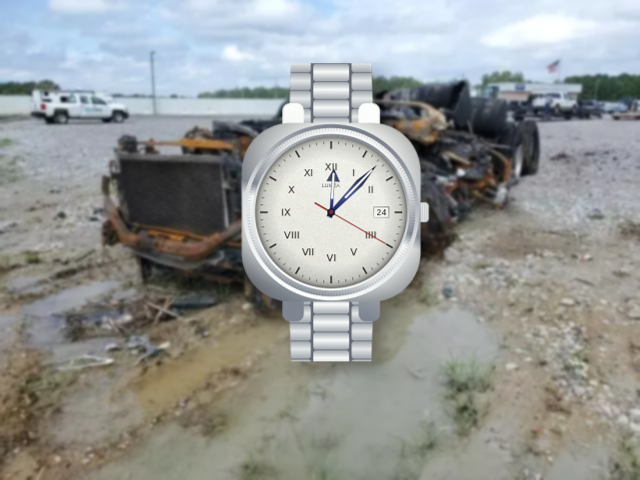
12:07:20
